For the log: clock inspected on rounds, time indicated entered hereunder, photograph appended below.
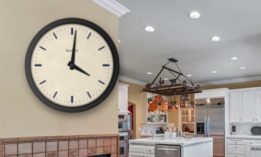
4:01
